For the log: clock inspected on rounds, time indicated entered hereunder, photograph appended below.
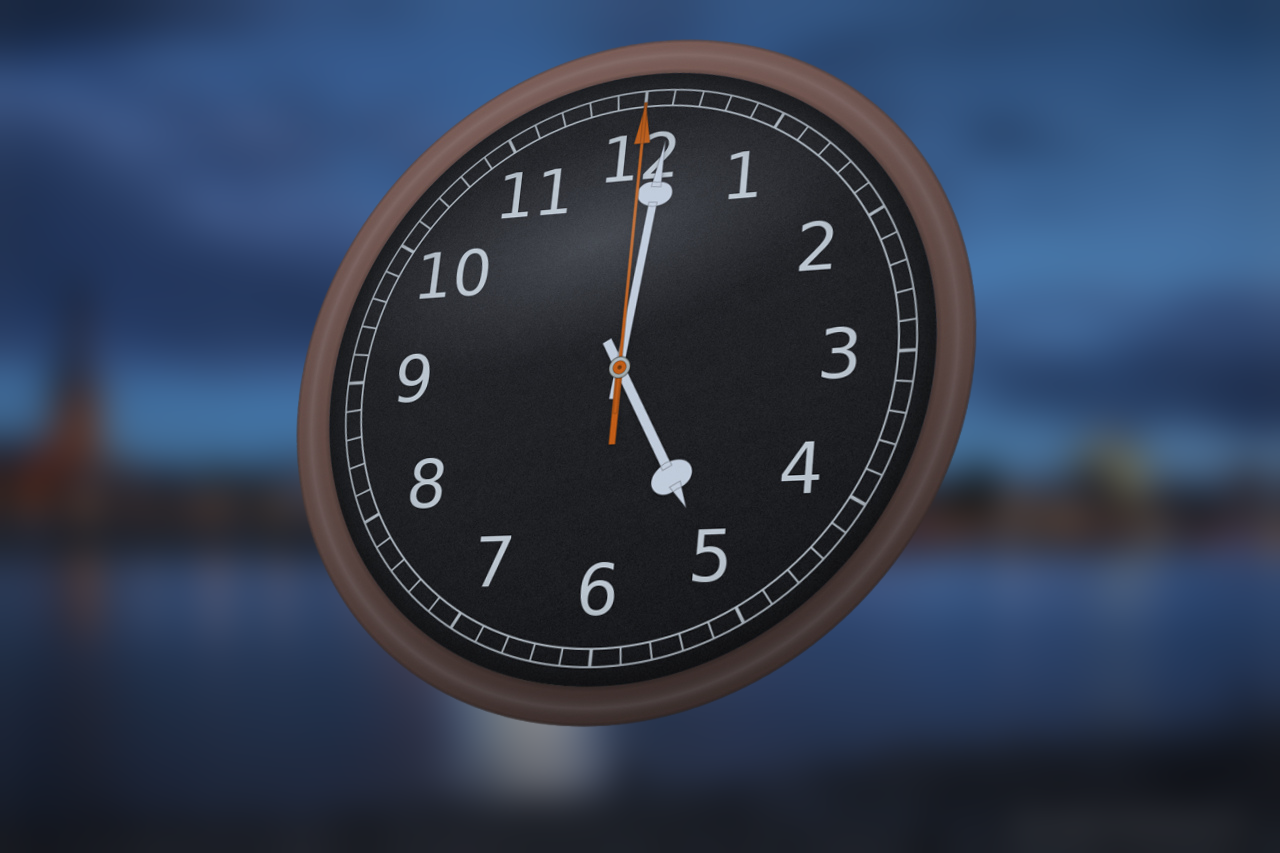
5:01:00
